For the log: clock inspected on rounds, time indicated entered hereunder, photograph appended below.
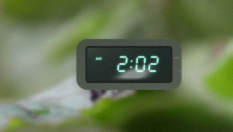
2:02
